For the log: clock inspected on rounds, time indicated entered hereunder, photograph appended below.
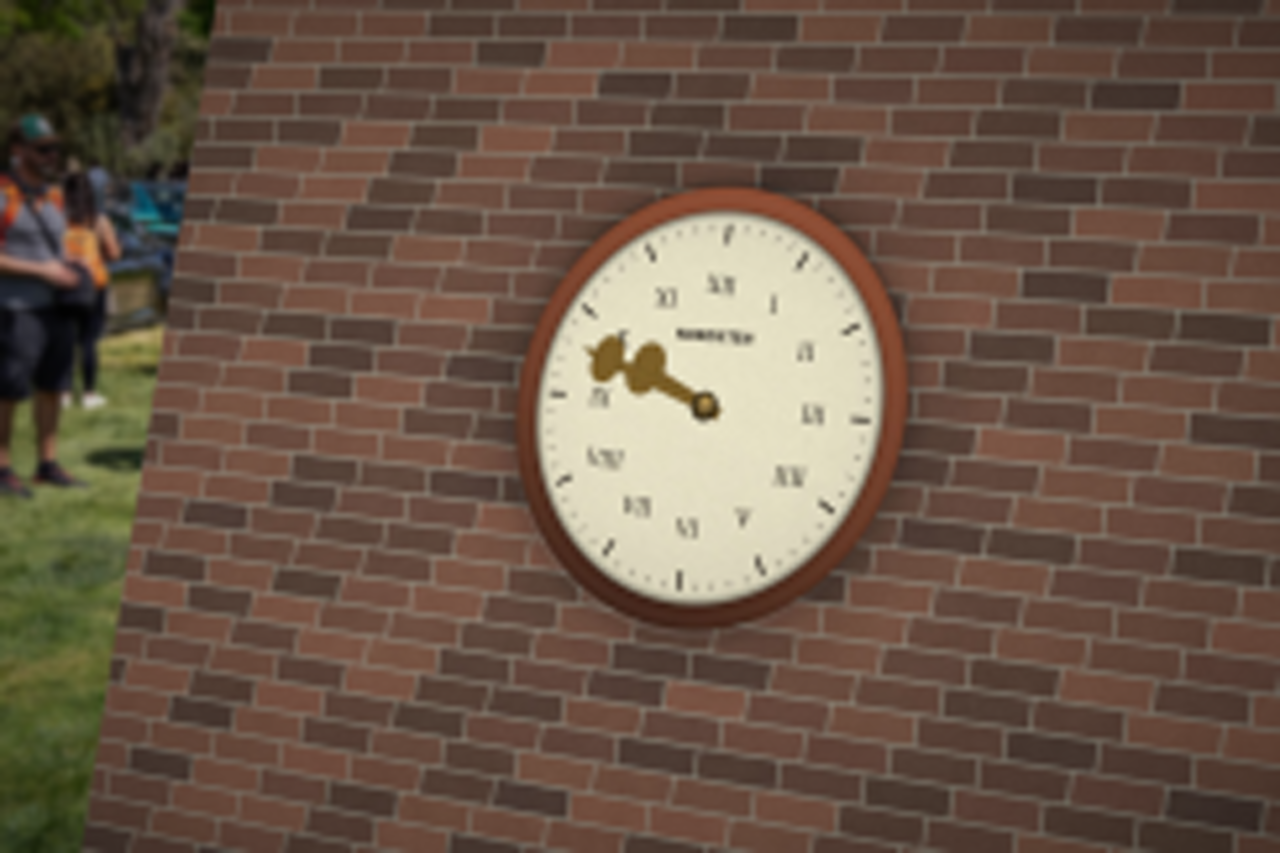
9:48
